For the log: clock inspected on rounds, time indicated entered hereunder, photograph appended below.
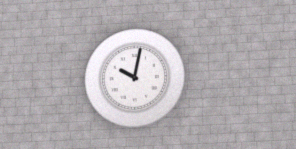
10:02
